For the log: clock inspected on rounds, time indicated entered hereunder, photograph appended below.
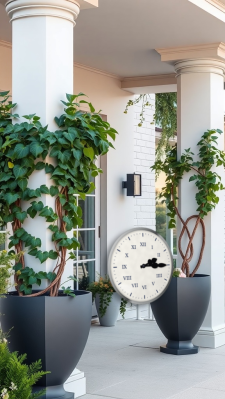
2:15
